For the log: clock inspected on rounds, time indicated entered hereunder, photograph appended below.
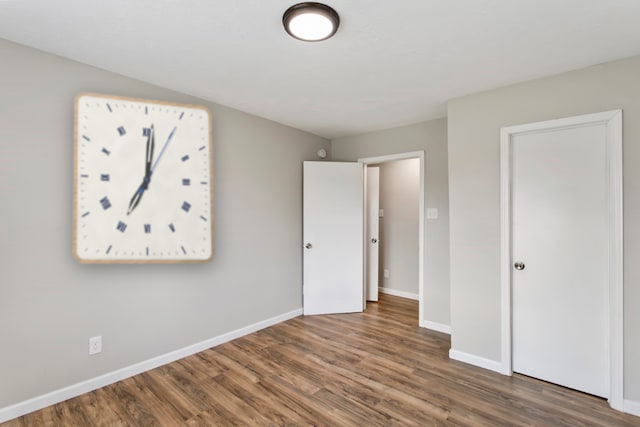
7:01:05
